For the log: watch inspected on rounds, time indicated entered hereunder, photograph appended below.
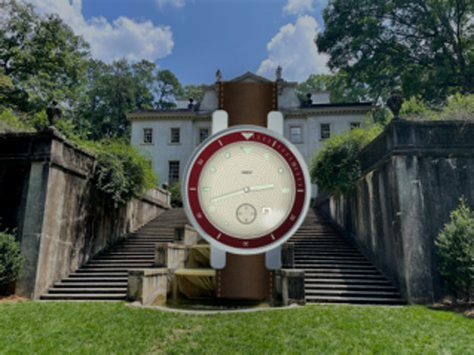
2:42
